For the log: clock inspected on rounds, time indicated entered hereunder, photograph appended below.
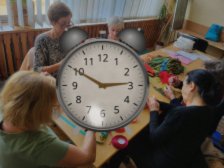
2:50
